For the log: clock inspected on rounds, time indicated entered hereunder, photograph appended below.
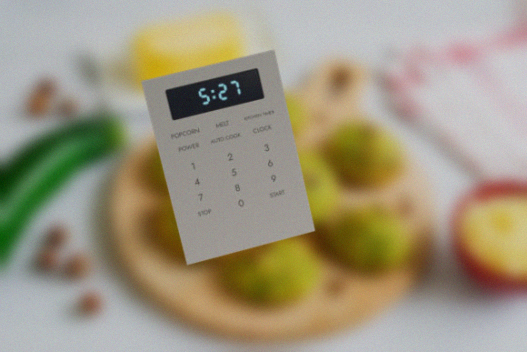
5:27
